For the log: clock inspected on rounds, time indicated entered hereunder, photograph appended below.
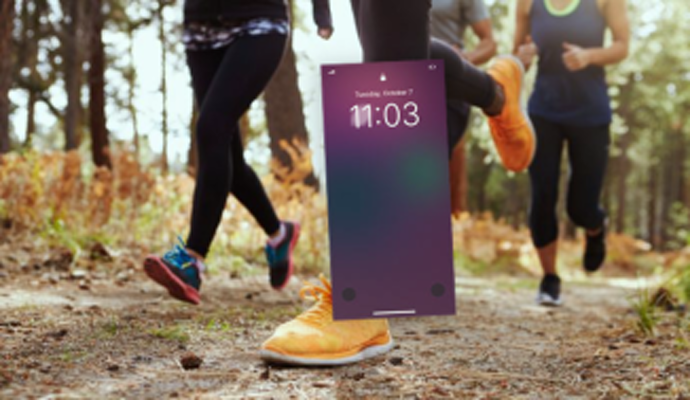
11:03
